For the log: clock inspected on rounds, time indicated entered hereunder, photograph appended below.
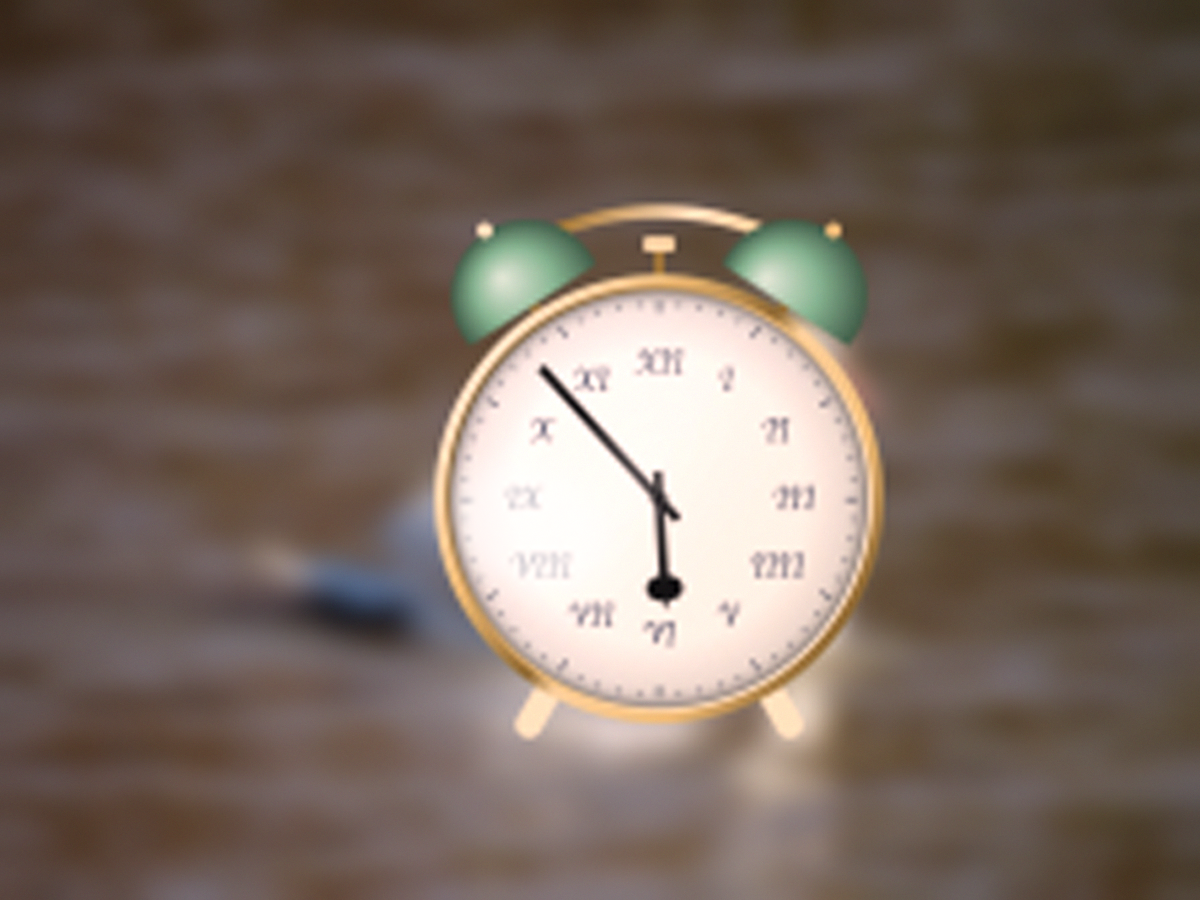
5:53
